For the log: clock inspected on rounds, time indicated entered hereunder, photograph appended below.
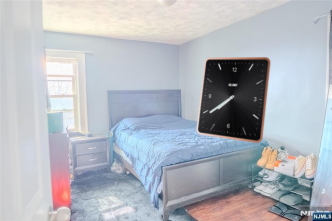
7:39
